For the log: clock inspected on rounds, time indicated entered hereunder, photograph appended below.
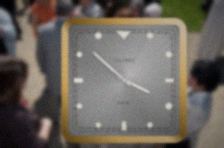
3:52
